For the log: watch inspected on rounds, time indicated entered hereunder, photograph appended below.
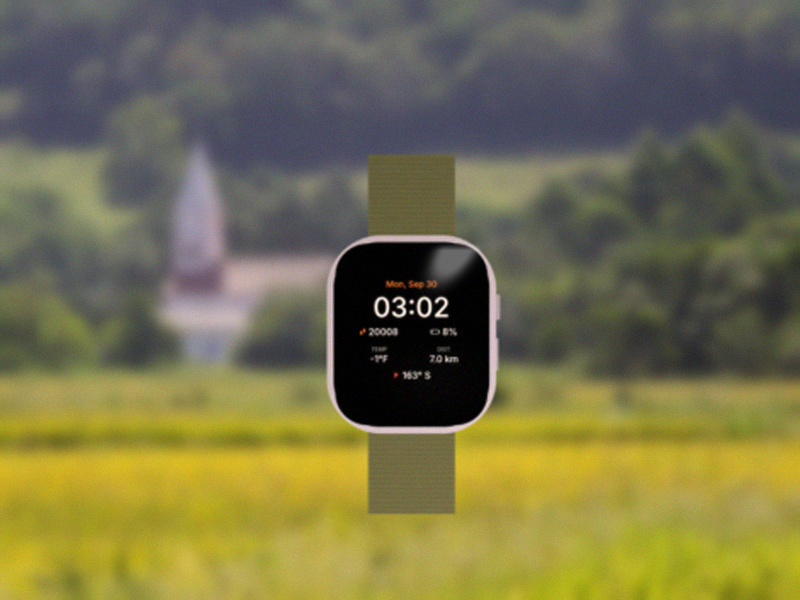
3:02
